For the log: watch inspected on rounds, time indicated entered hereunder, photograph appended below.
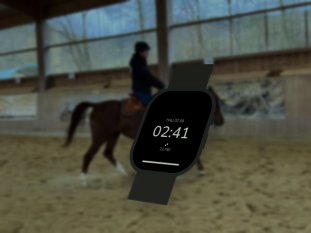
2:41
